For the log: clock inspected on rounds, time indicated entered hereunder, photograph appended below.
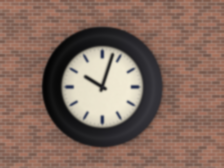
10:03
